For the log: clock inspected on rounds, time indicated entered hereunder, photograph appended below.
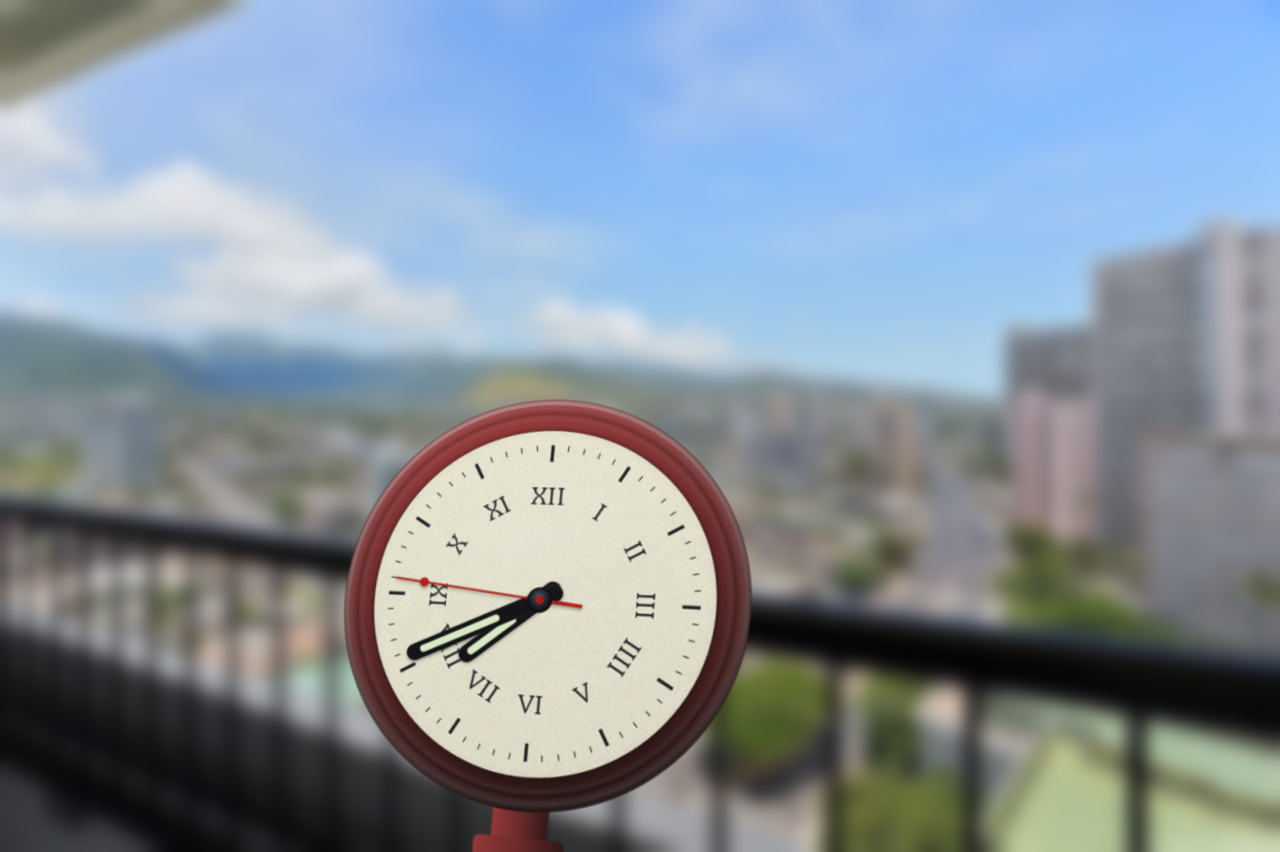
7:40:46
